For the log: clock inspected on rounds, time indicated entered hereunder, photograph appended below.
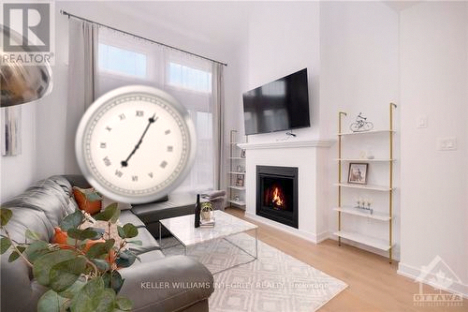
7:04
